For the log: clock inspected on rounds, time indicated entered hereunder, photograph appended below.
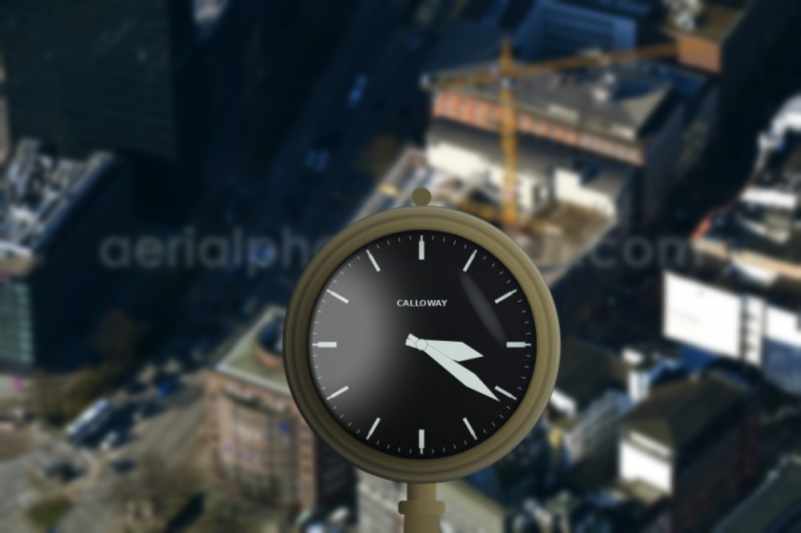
3:21
